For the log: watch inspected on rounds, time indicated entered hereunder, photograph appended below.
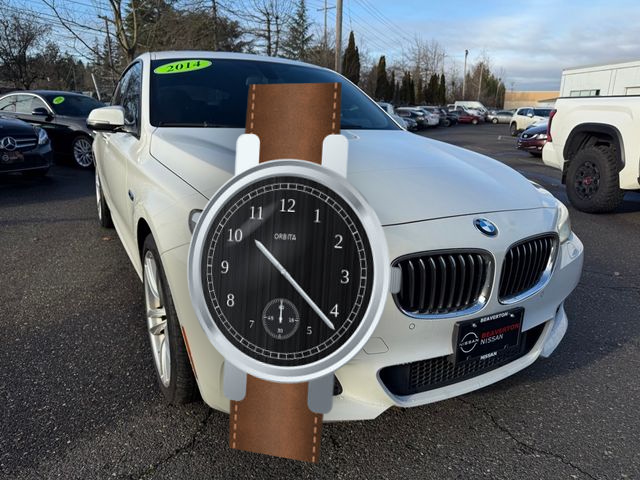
10:22
